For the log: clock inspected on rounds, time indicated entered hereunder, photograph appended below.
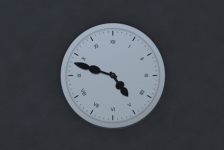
4:48
